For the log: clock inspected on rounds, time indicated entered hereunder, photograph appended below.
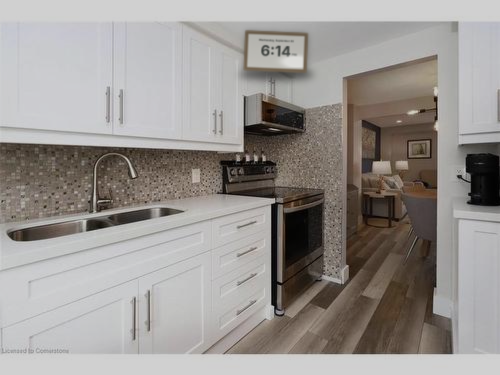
6:14
